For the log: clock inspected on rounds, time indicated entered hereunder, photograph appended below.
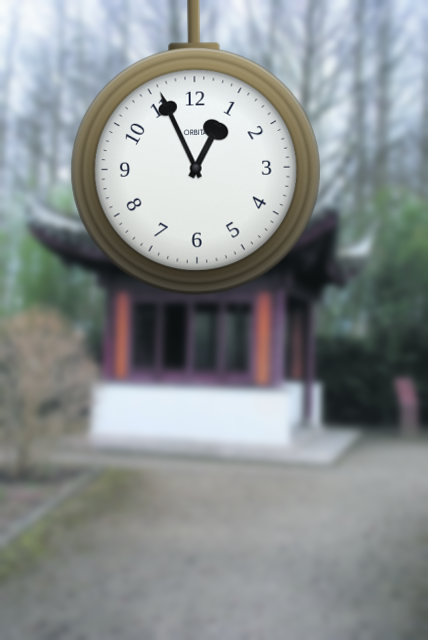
12:56
